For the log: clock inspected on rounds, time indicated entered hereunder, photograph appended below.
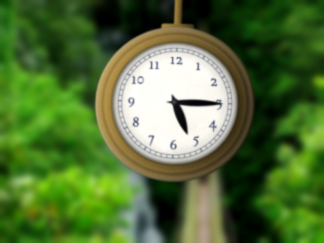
5:15
